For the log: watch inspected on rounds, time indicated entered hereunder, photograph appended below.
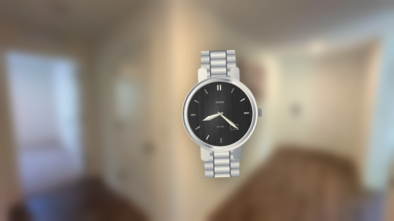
8:22
